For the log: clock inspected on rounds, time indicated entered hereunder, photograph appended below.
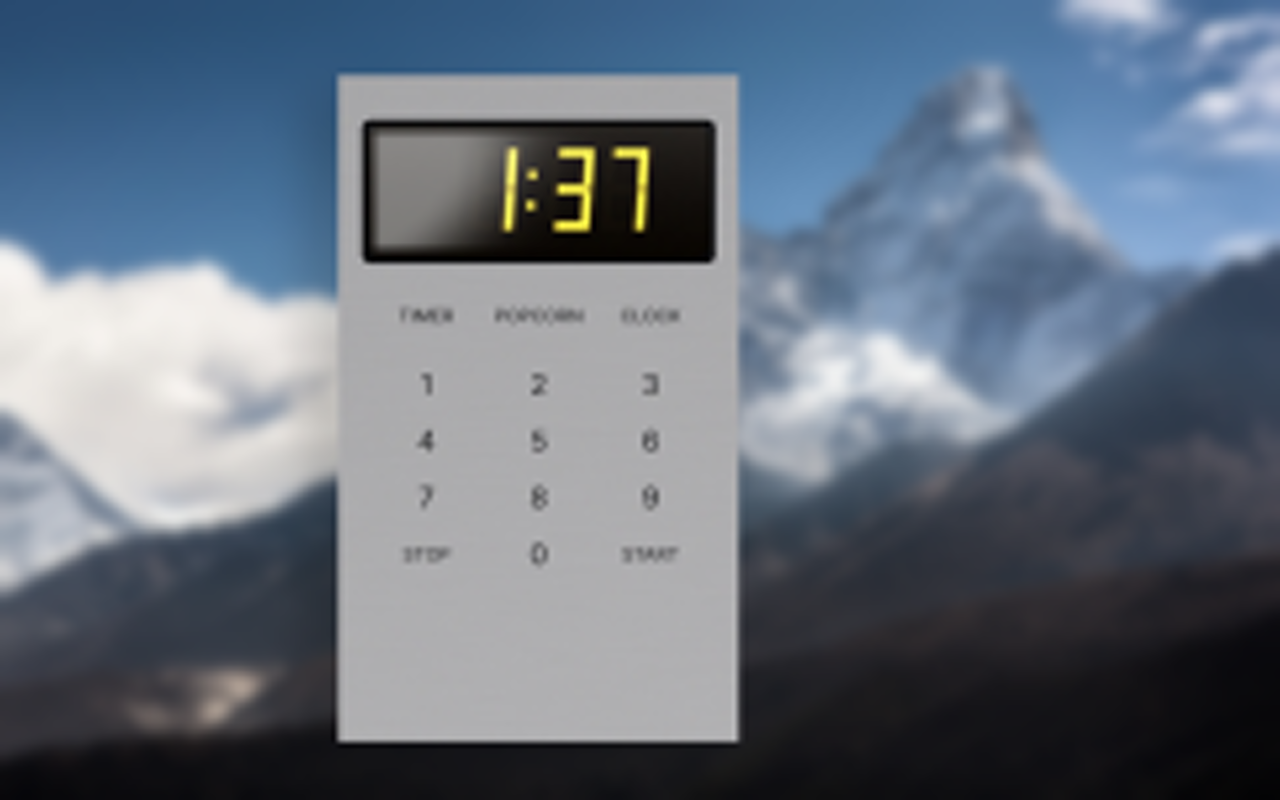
1:37
